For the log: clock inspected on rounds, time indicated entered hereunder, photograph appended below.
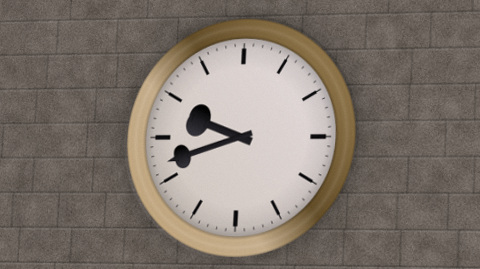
9:42
